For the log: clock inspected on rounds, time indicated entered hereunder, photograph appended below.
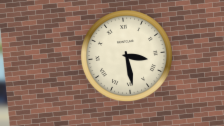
3:29
